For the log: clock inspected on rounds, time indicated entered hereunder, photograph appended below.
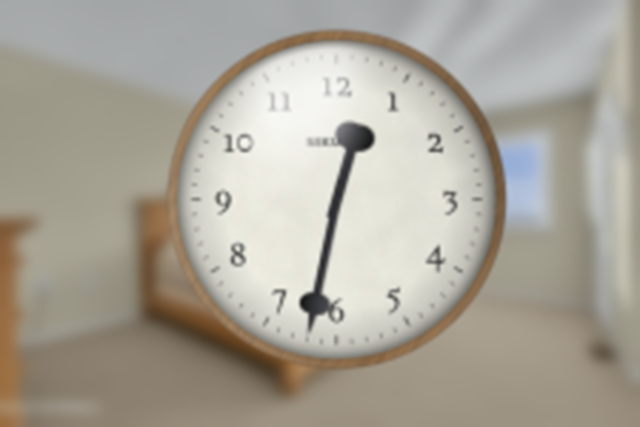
12:32
